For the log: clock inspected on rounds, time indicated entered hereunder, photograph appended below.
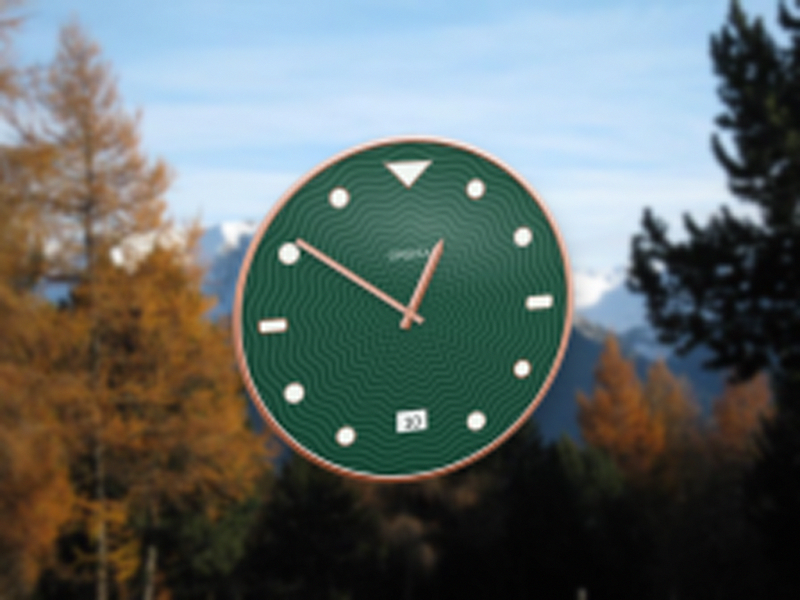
12:51
